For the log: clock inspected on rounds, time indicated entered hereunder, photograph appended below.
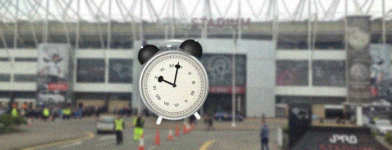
10:03
